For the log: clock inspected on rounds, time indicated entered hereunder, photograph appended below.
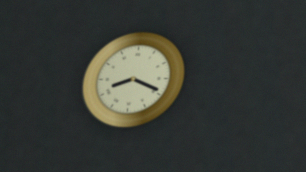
8:19
